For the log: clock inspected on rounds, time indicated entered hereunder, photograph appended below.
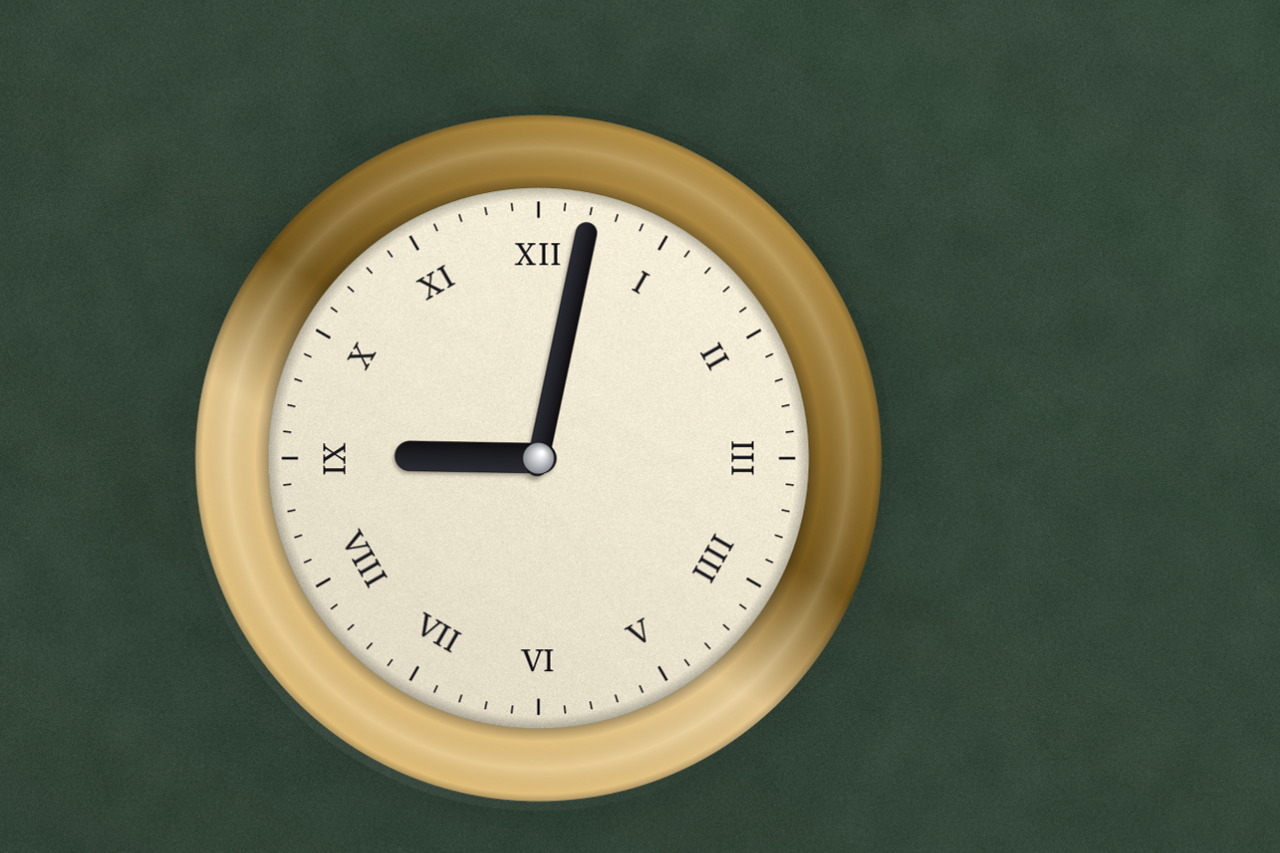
9:02
